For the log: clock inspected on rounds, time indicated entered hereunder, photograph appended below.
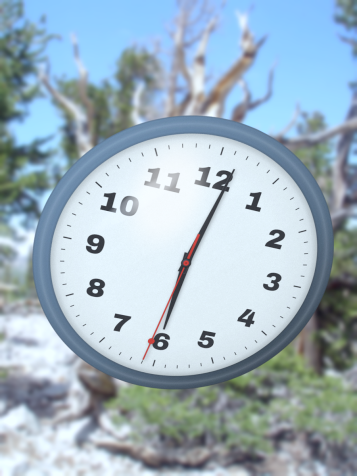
6:01:31
